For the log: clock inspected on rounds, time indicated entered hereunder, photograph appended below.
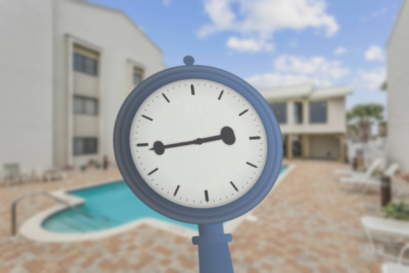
2:44
